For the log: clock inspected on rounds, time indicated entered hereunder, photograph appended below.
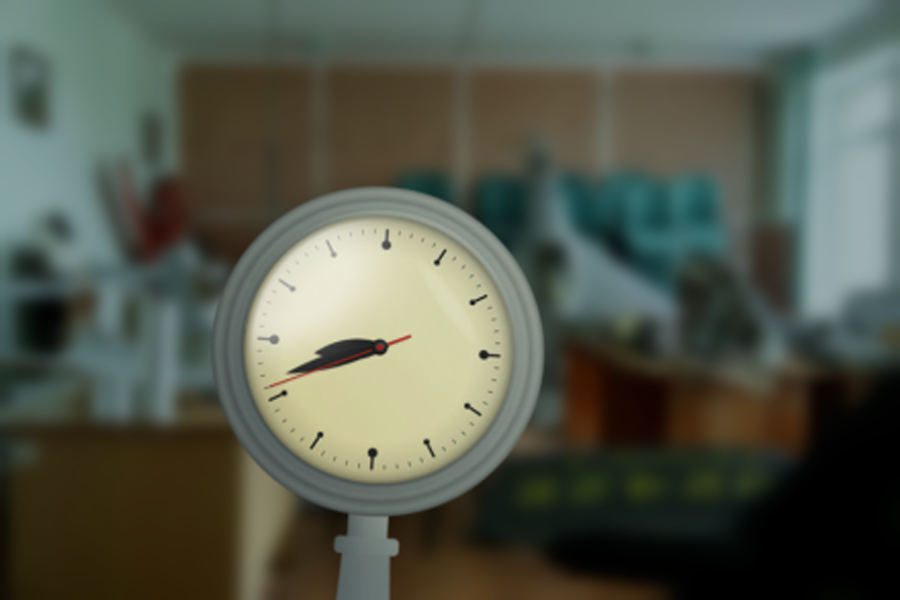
8:41:41
